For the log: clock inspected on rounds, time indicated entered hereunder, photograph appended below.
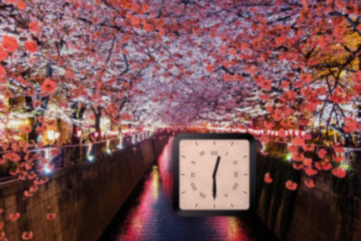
12:30
